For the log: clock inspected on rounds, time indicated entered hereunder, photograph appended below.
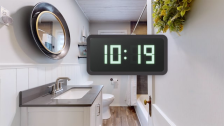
10:19
